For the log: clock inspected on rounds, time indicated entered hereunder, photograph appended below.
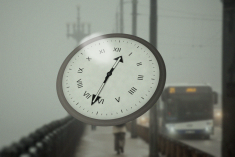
12:32
